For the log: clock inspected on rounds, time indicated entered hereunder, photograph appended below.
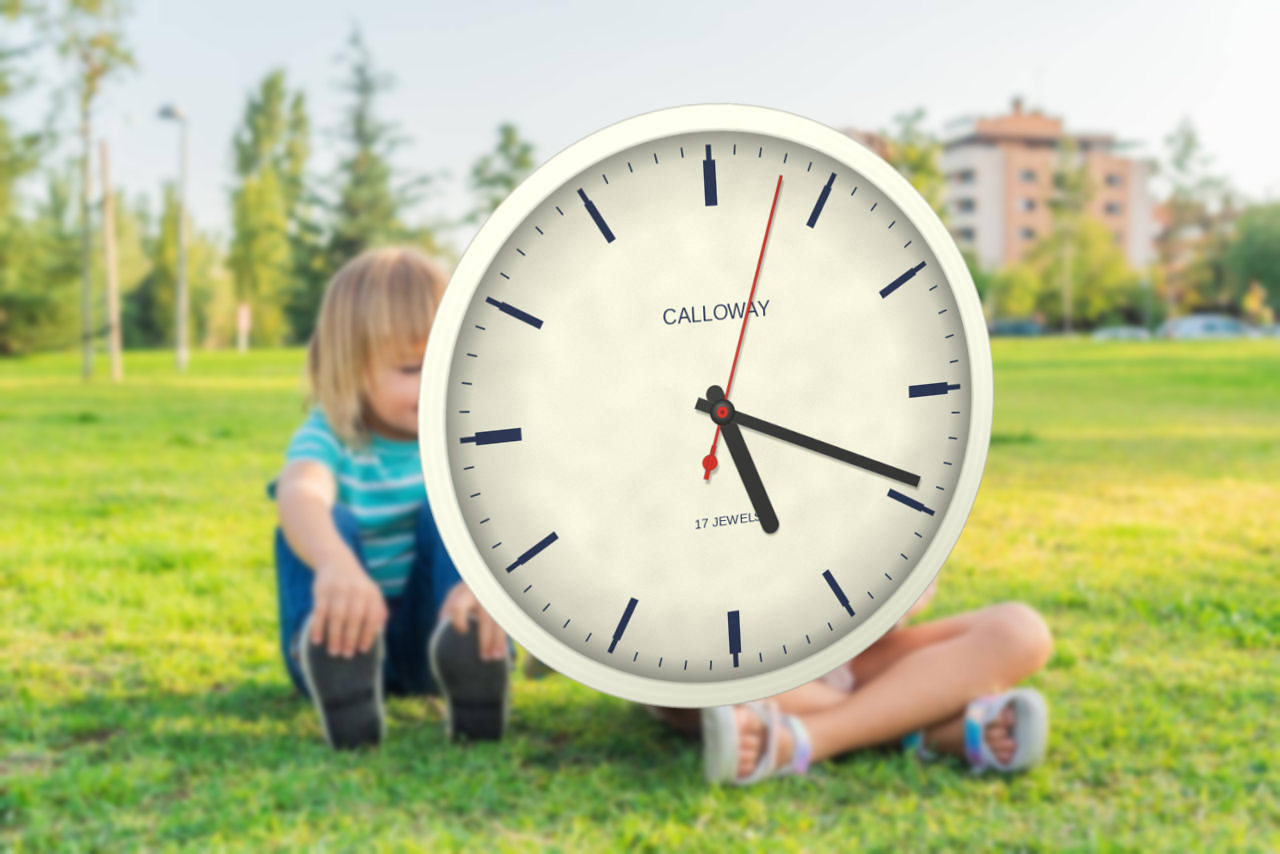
5:19:03
